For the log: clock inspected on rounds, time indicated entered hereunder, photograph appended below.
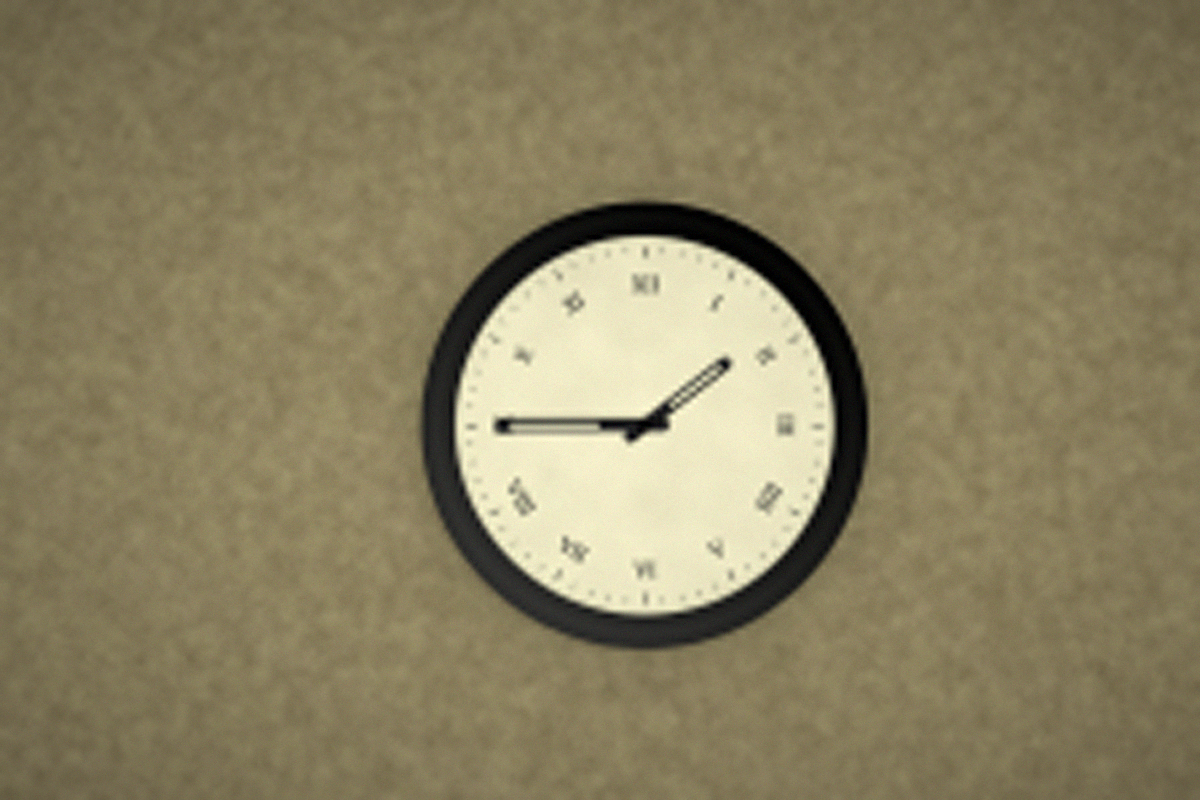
1:45
